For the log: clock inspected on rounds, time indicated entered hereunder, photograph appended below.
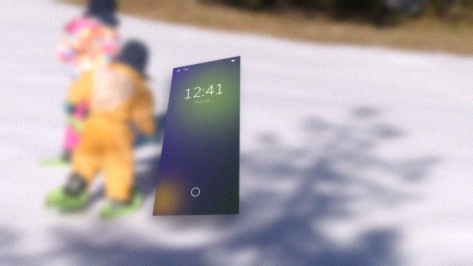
12:41
